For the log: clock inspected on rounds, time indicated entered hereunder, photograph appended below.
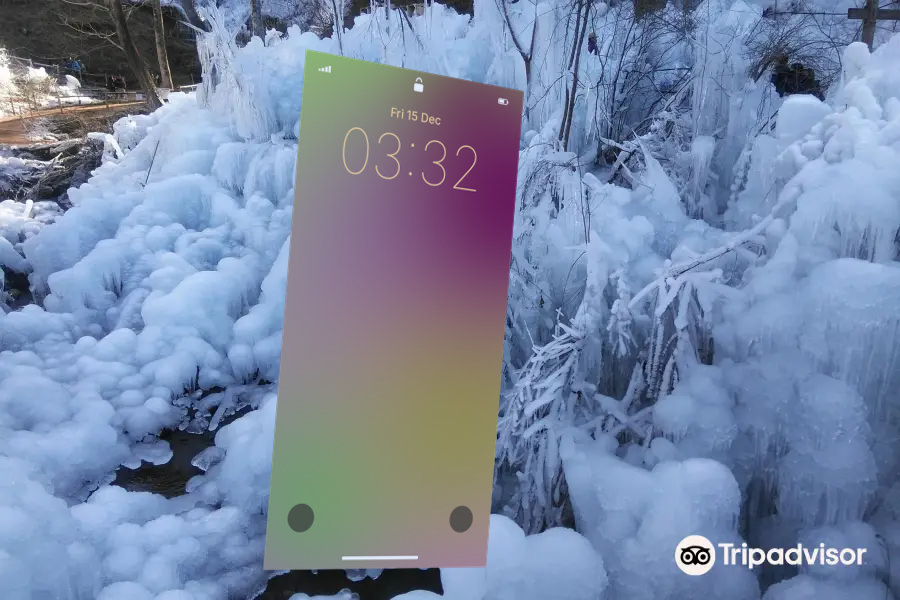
3:32
